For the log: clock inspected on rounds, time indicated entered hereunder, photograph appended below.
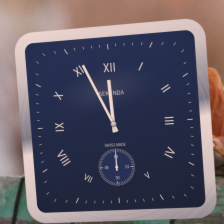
11:56
